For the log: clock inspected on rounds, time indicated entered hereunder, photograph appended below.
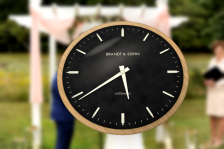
5:39
